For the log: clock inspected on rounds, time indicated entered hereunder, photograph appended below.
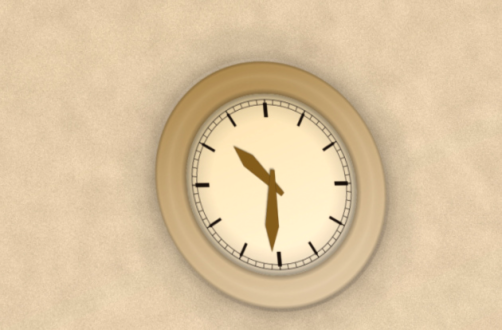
10:31
